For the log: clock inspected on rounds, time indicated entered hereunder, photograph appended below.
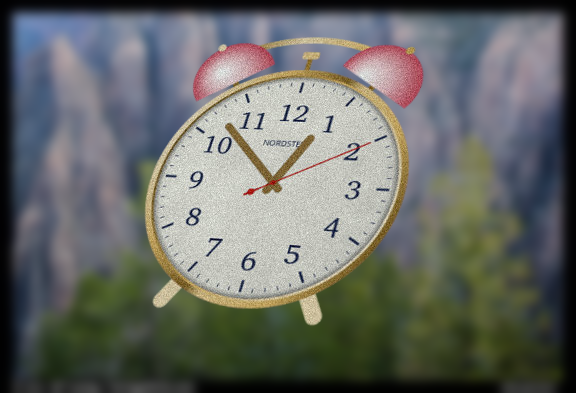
12:52:10
